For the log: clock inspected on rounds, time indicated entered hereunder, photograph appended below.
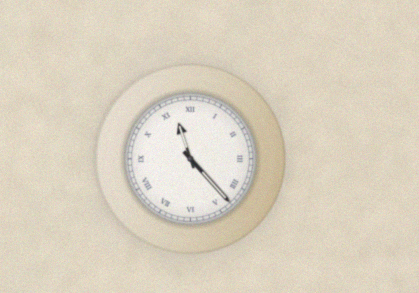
11:23
